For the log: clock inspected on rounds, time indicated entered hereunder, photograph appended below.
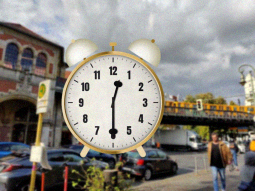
12:30
